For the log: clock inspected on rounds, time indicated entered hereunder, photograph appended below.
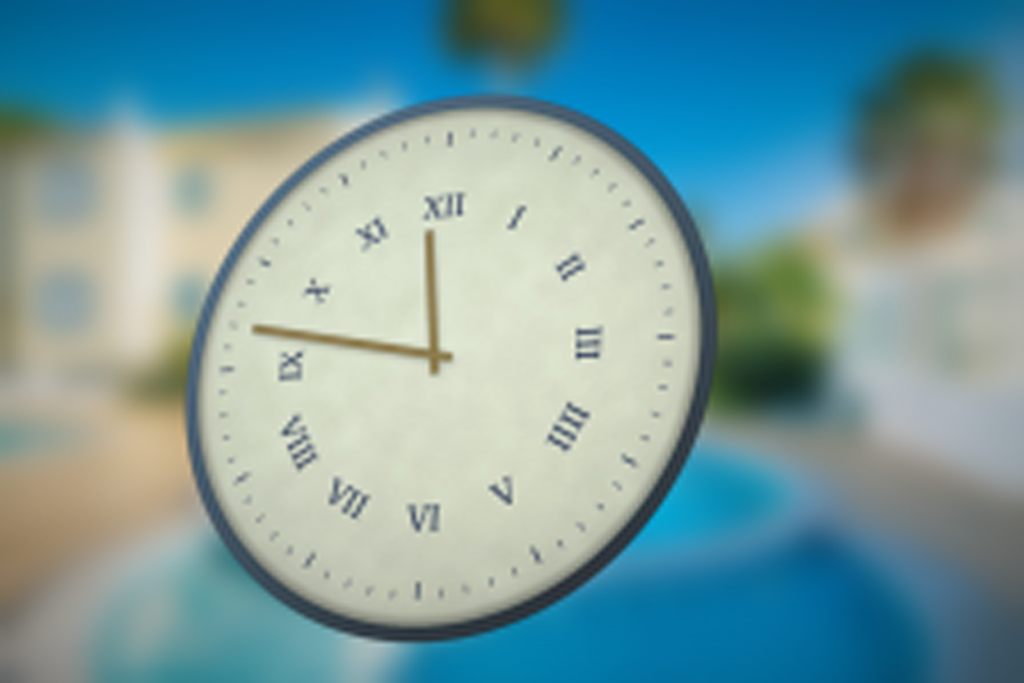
11:47
